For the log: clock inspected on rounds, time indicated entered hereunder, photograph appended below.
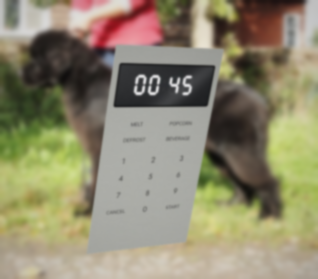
0:45
